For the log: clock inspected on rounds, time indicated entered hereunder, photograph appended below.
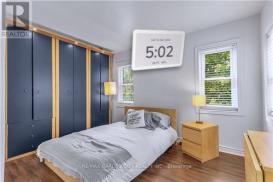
5:02
